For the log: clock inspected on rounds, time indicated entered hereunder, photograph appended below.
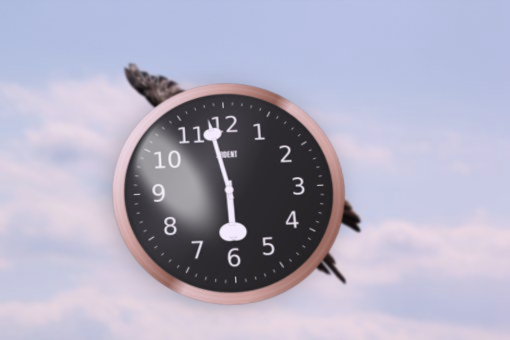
5:58
